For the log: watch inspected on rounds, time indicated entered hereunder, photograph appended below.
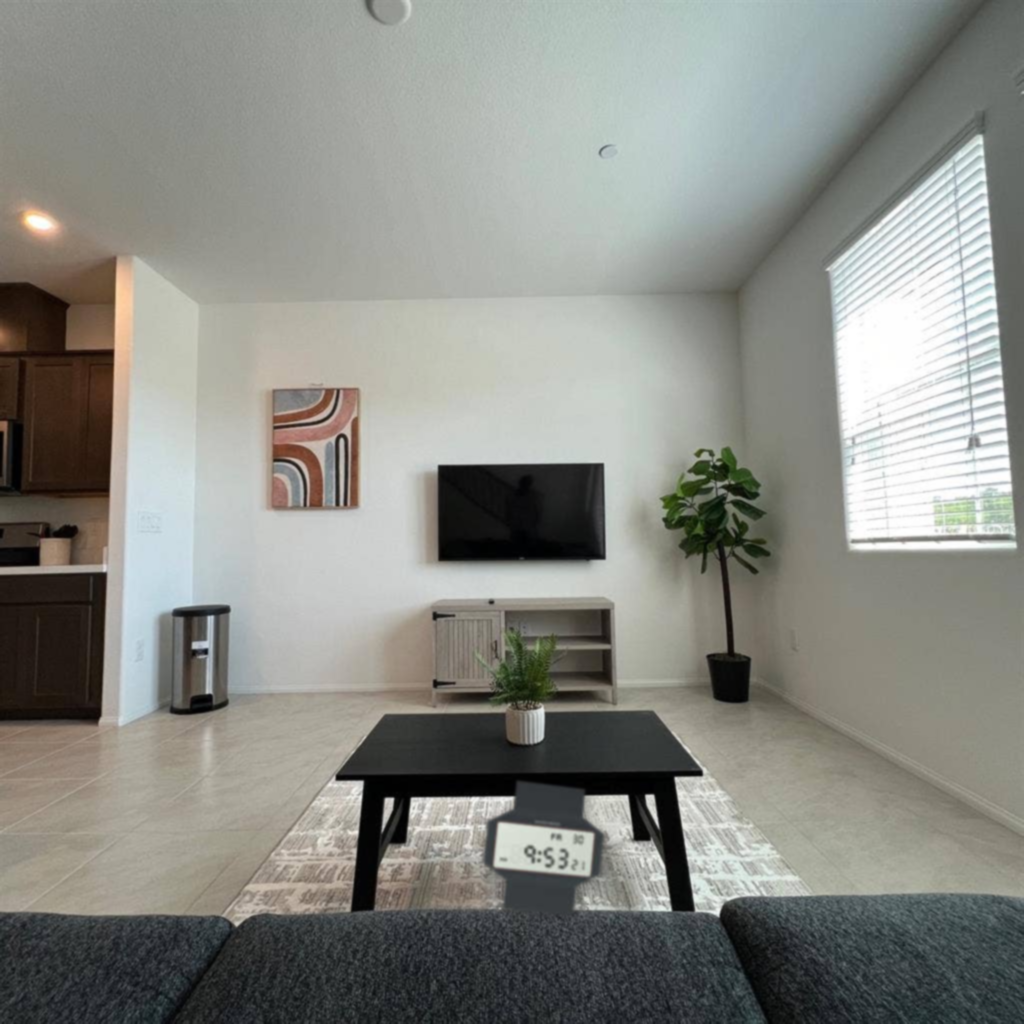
9:53
